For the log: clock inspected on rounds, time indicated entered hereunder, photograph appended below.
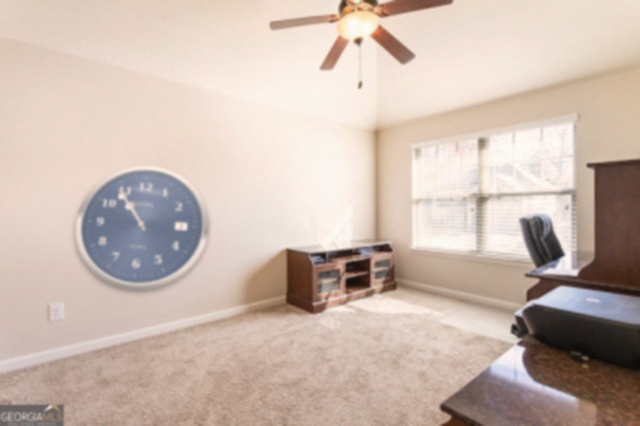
10:54
